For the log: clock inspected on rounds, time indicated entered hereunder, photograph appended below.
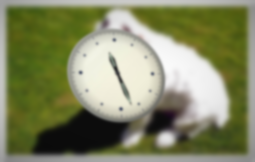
11:27
